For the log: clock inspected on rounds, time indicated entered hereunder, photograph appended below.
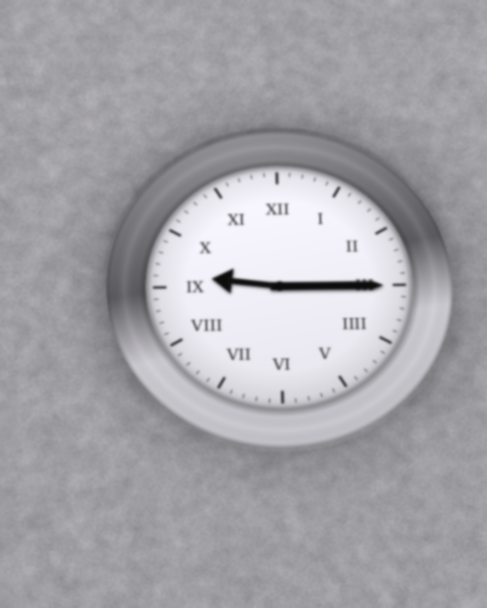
9:15
